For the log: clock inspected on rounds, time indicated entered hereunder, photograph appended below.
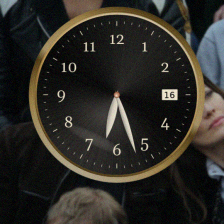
6:27
